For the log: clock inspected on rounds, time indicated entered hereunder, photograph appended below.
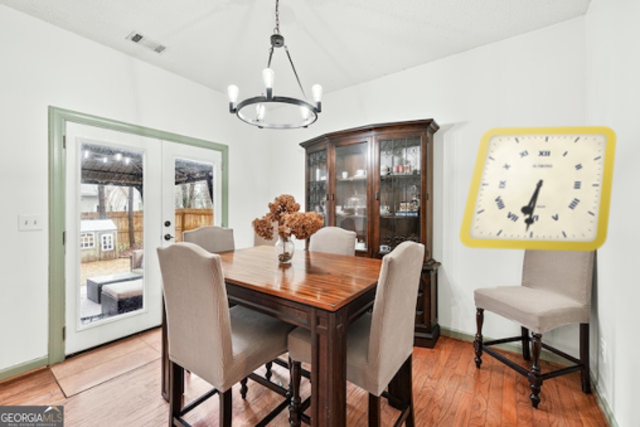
6:31
